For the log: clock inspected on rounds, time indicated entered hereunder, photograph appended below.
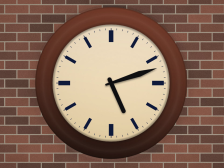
5:12
